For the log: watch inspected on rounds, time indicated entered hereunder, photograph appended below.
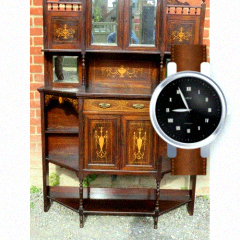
8:56
